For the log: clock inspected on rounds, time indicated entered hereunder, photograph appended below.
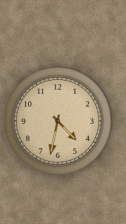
4:32
